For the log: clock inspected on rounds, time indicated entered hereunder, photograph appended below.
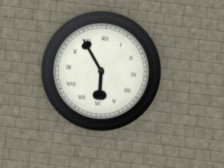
5:54
